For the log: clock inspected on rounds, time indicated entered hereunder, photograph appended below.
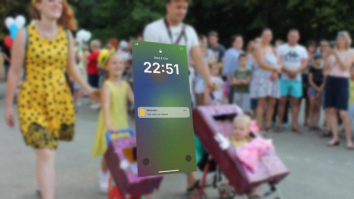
22:51
